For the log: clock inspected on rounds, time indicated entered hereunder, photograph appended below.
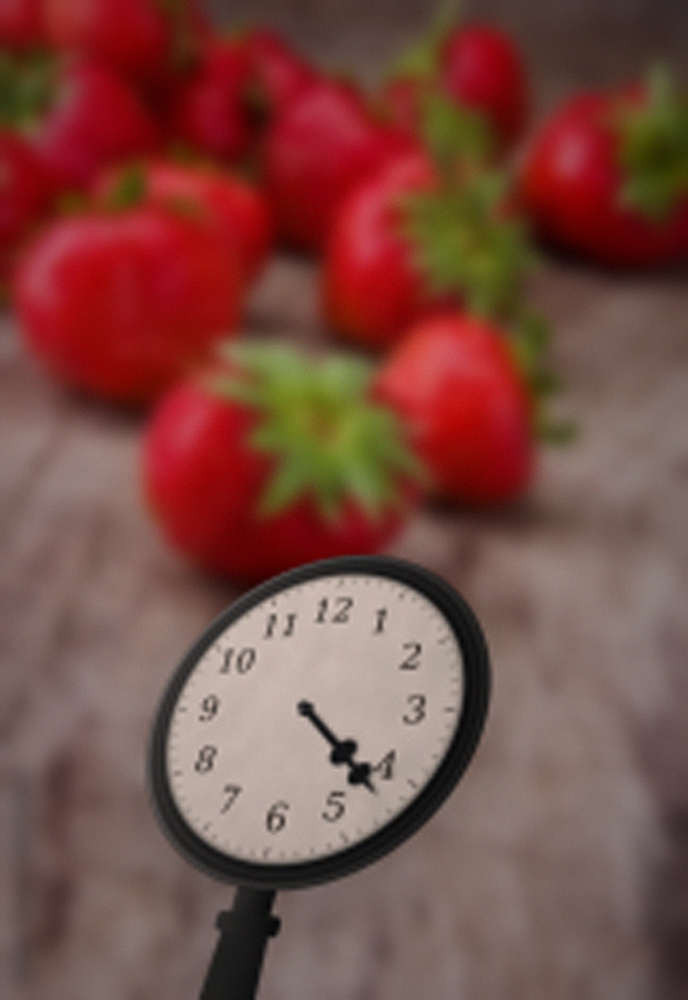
4:22
